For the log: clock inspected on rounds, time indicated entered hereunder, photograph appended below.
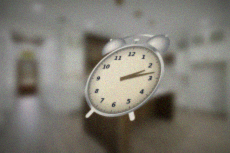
2:13
